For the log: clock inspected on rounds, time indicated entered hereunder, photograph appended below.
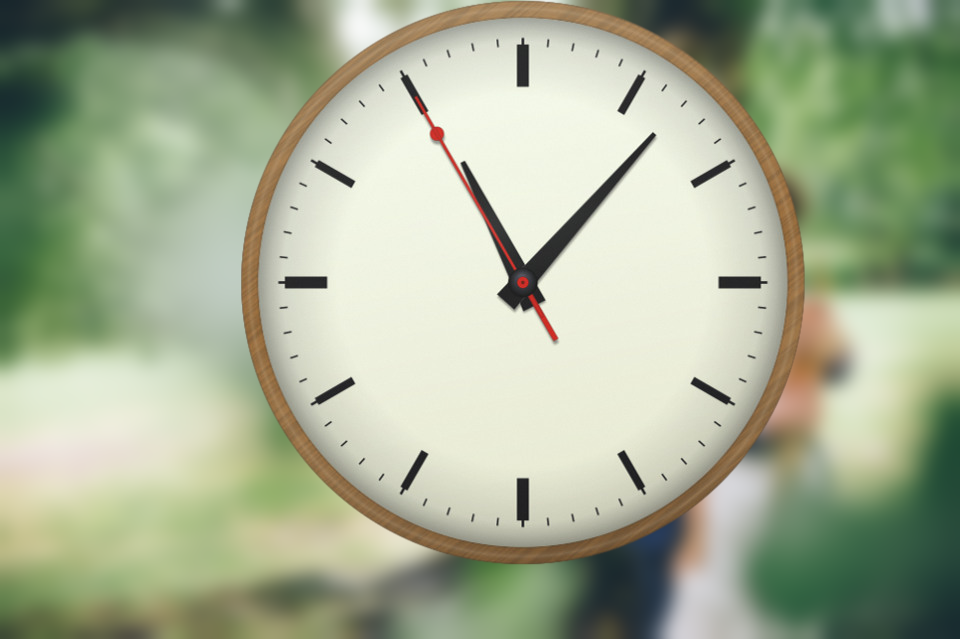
11:06:55
